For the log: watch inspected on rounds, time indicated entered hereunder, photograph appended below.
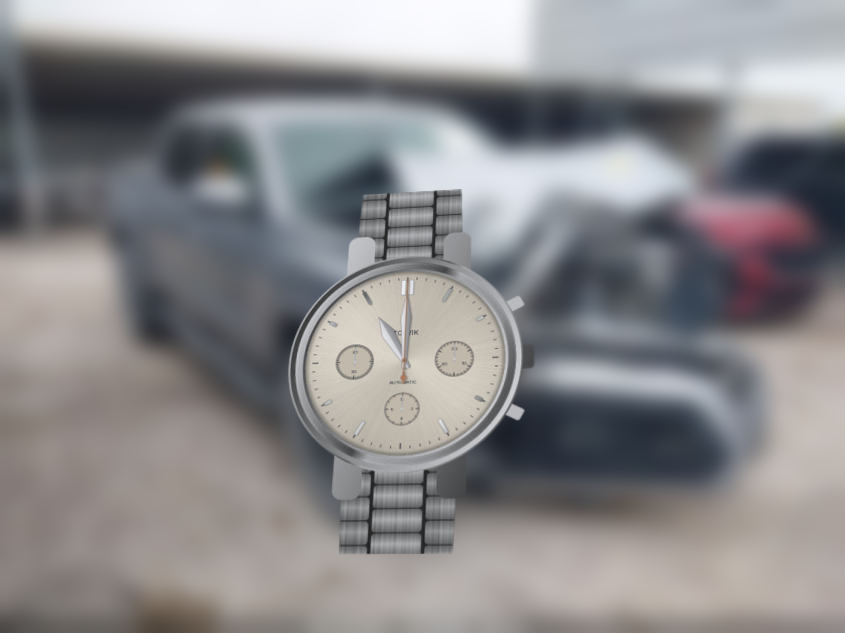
11:00
